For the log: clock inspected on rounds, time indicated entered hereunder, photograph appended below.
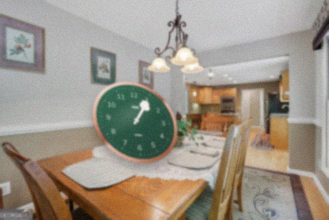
1:05
